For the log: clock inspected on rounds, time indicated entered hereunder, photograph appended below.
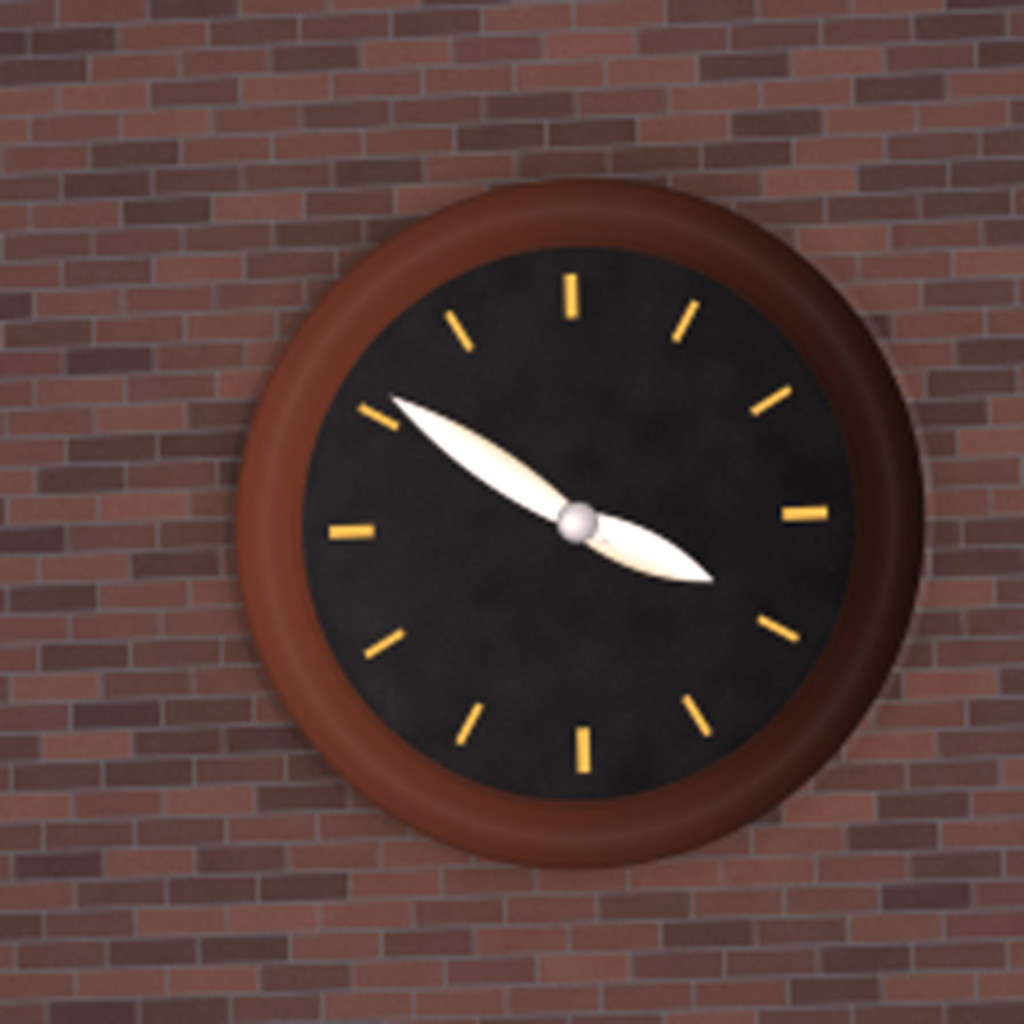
3:51
